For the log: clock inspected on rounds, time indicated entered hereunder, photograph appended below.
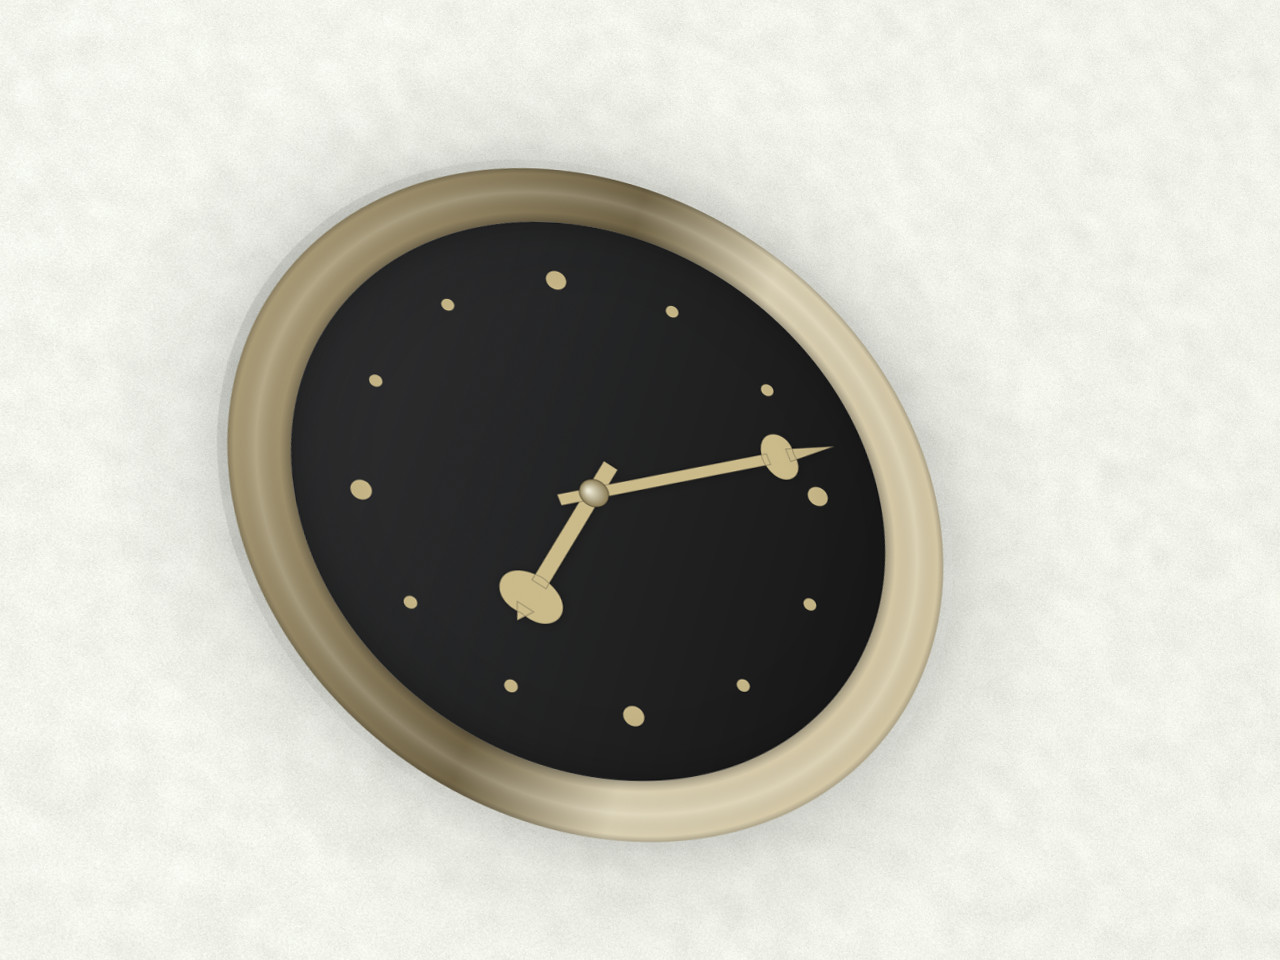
7:13
